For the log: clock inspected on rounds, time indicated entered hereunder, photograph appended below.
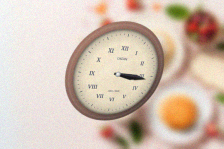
3:16
